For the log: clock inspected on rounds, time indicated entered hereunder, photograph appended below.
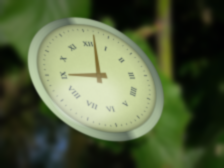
9:02
